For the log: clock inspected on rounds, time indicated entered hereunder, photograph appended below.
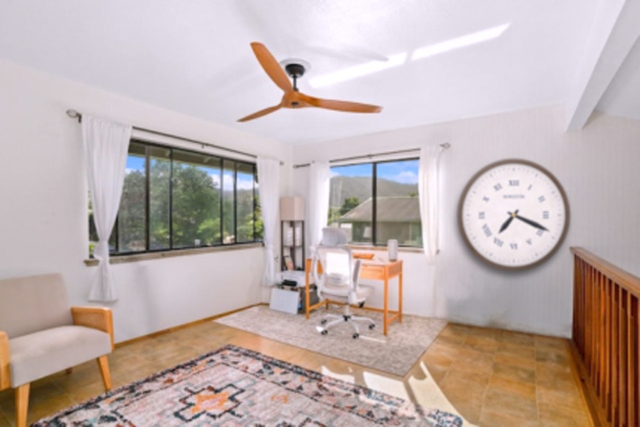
7:19
